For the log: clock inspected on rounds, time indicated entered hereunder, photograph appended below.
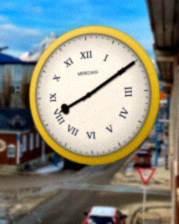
8:10
